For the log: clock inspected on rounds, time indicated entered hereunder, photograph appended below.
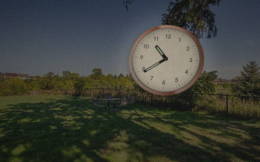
10:39
